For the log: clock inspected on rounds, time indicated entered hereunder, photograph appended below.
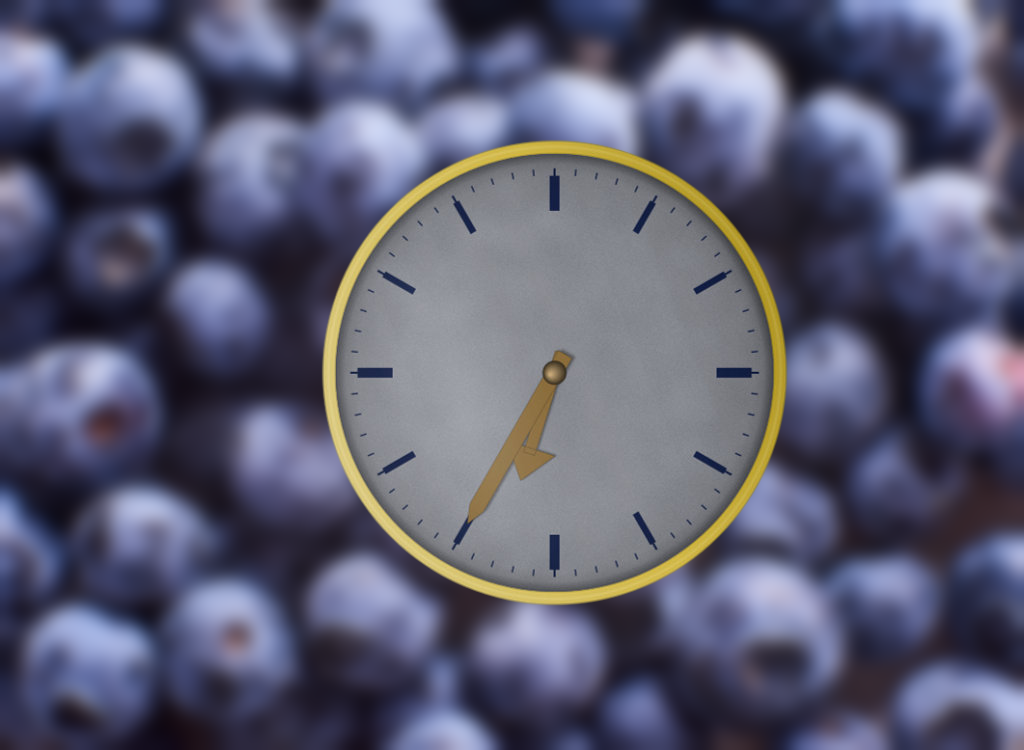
6:35
